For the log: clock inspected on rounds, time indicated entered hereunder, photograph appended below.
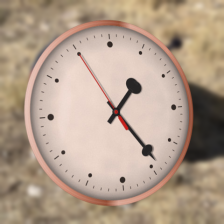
1:23:55
